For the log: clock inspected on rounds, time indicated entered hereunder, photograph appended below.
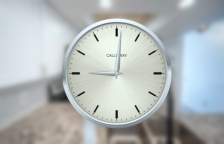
9:01
